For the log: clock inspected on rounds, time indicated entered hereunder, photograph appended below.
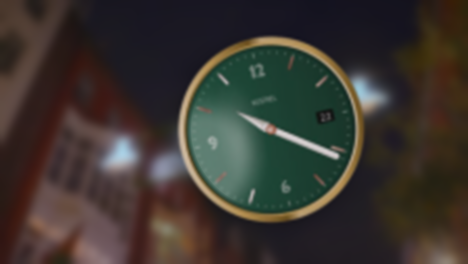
10:21
